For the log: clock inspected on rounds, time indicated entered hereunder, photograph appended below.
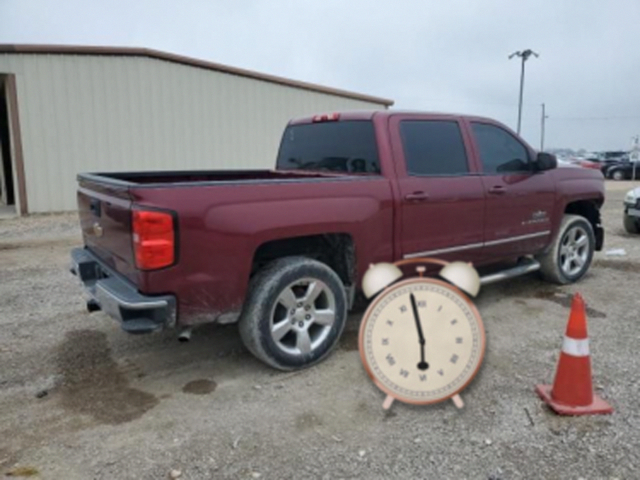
5:58
